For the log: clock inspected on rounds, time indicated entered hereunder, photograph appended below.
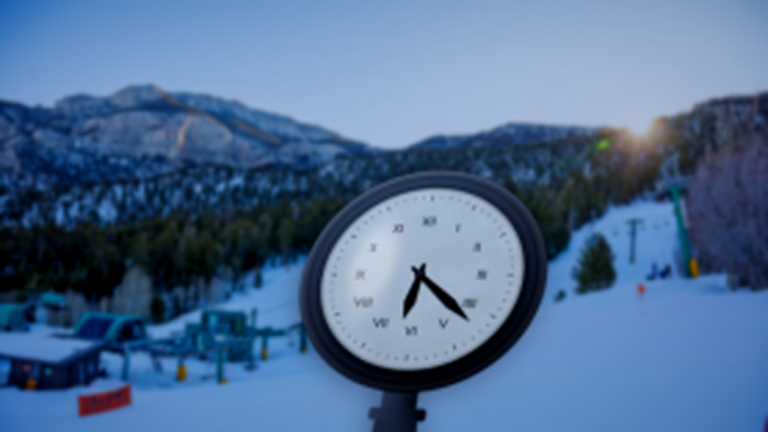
6:22
